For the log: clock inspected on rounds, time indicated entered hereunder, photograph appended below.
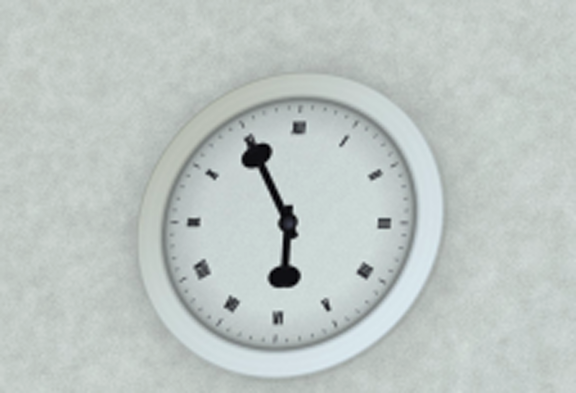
5:55
